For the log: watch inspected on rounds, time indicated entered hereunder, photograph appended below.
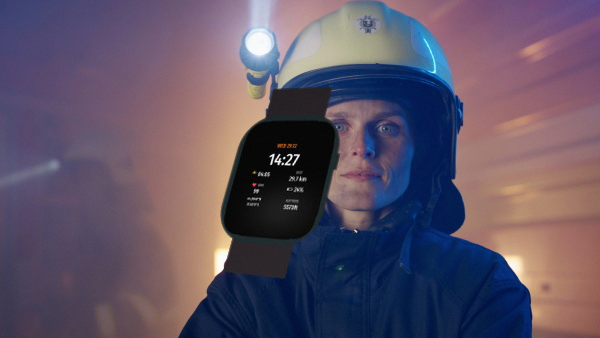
14:27
